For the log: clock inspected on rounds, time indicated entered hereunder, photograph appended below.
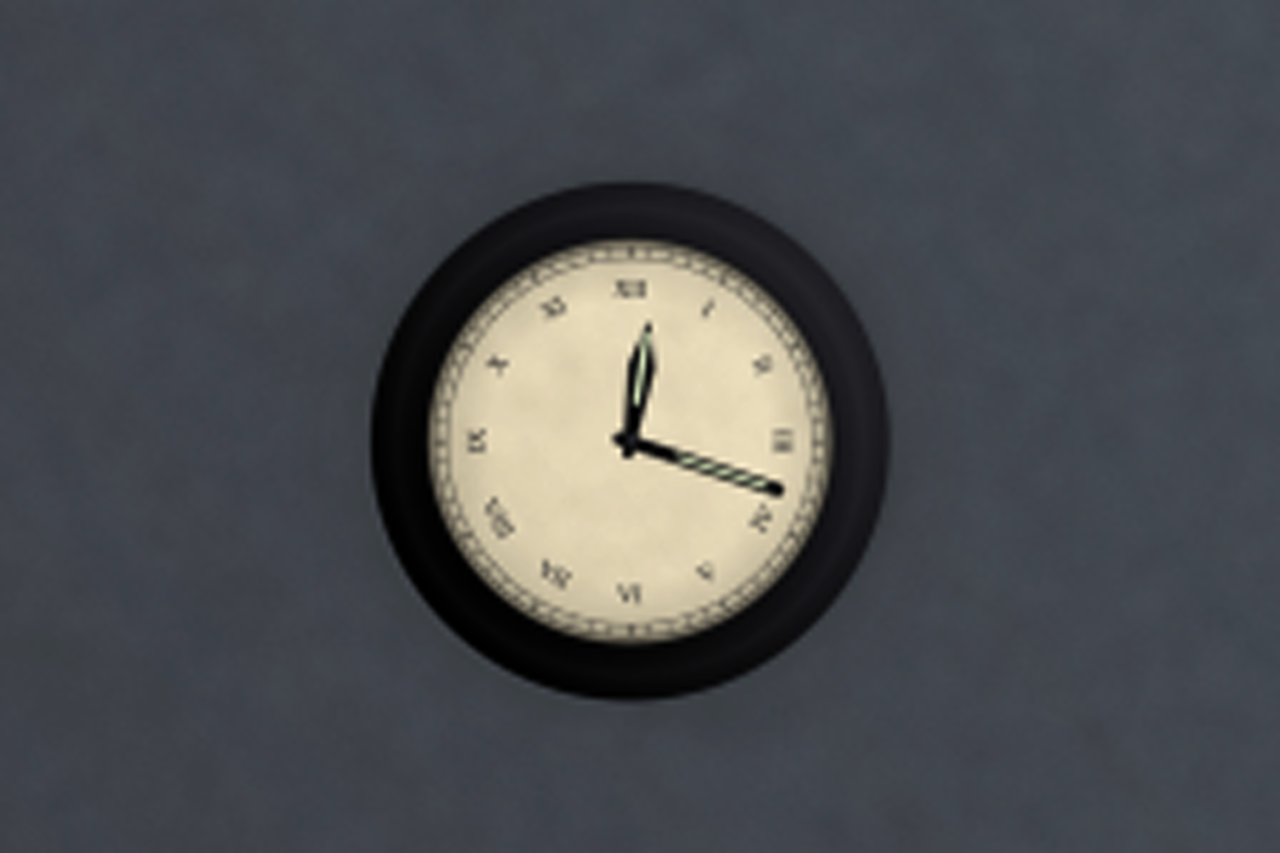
12:18
